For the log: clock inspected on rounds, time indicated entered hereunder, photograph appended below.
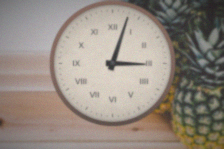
3:03
